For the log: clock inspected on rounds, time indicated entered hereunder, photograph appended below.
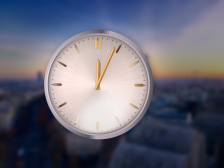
12:04
